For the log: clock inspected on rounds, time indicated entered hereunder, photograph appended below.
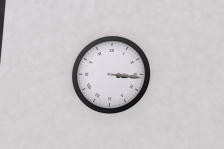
3:16
